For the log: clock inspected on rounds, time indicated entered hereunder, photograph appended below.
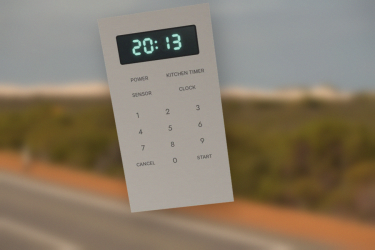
20:13
